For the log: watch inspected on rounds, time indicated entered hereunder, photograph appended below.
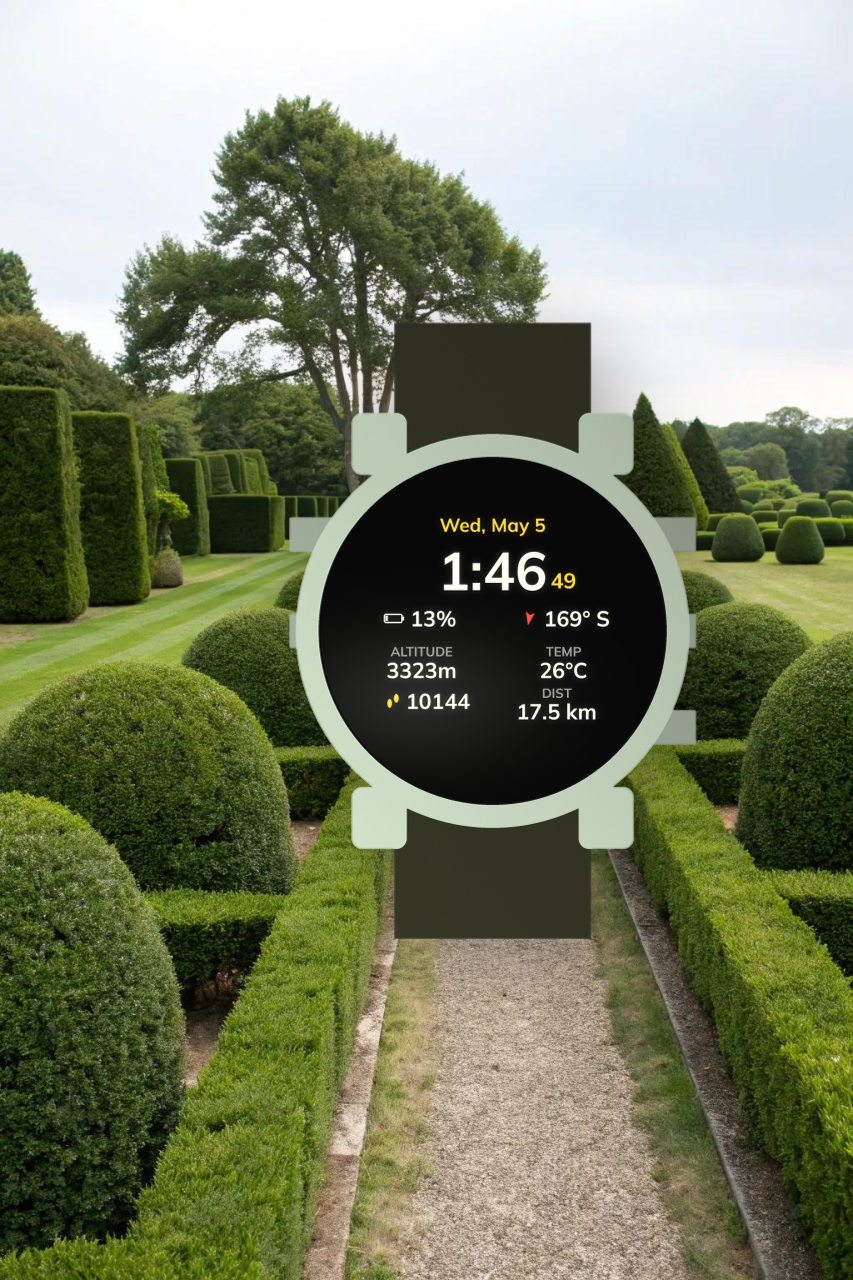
1:46:49
